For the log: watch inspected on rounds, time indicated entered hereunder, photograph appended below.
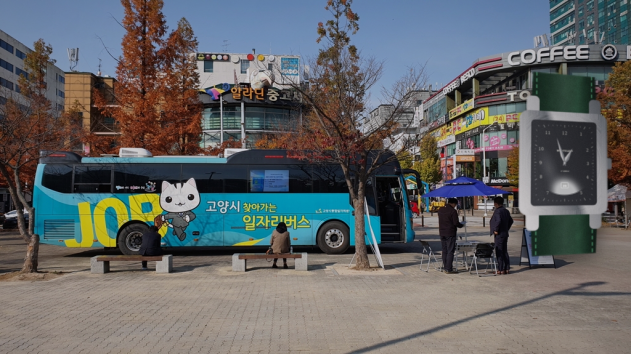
12:57
